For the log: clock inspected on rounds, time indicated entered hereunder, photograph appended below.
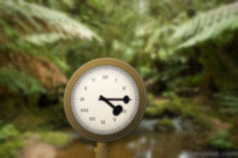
4:15
